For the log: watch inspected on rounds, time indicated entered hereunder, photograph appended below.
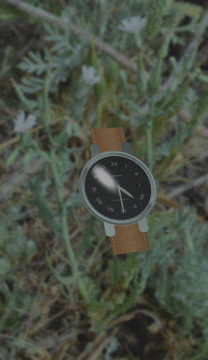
4:30
